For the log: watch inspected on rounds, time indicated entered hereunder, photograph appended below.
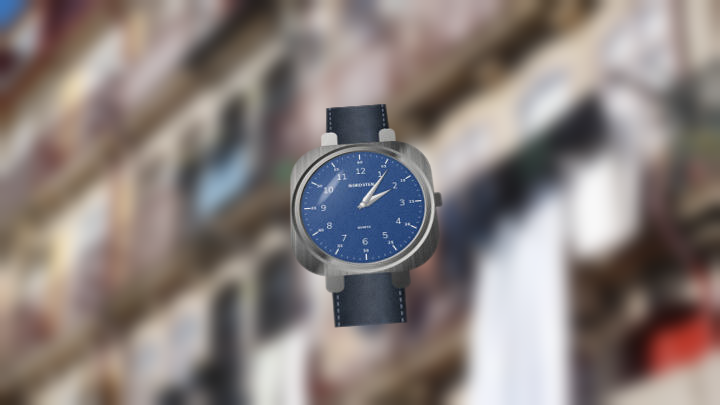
2:06
